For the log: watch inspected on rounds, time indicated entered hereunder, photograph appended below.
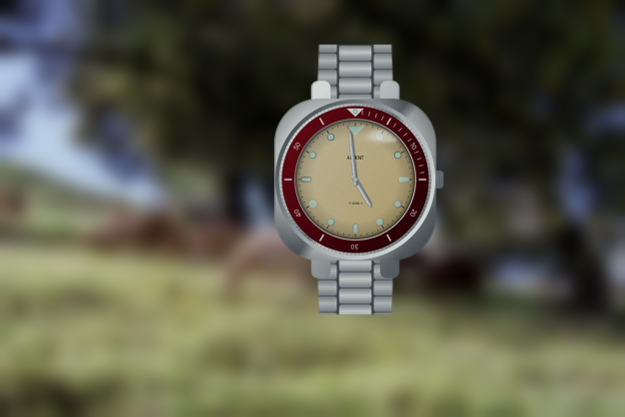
4:59
